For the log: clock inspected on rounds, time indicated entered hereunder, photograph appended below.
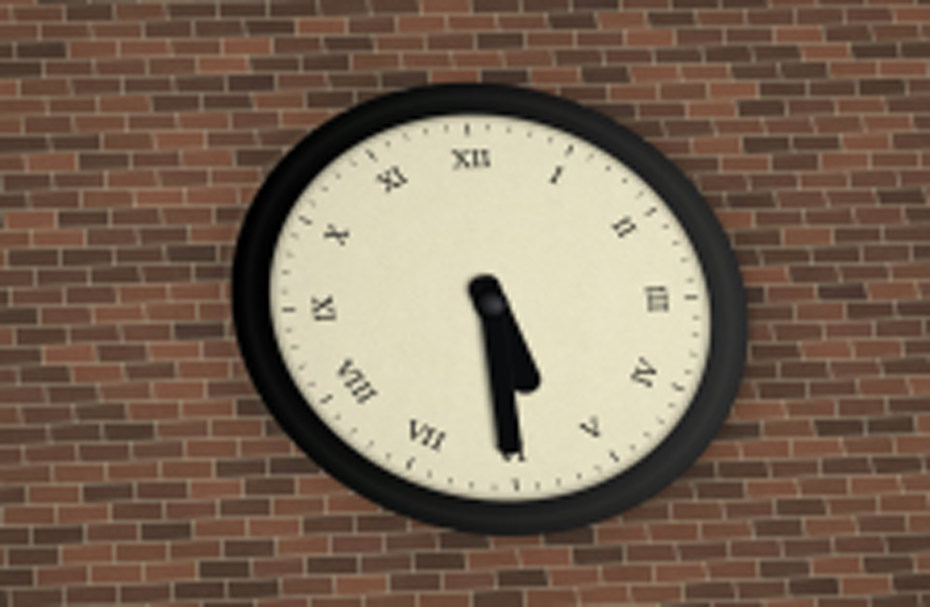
5:30
